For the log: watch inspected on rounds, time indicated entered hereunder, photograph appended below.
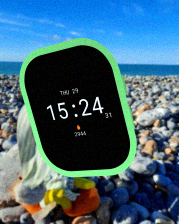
15:24
